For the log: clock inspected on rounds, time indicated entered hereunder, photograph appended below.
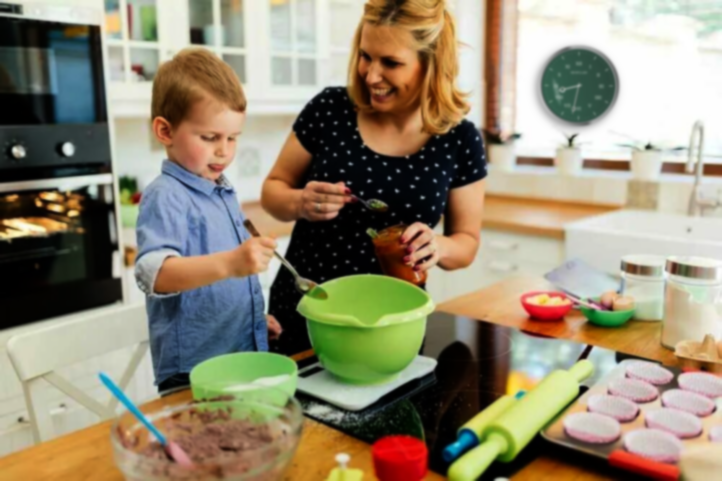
8:32
